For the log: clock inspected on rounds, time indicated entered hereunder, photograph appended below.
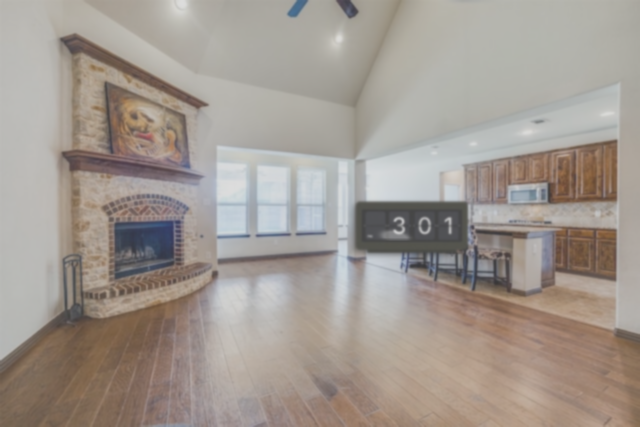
3:01
